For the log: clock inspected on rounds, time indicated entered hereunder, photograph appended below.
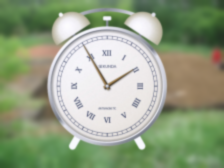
1:55
